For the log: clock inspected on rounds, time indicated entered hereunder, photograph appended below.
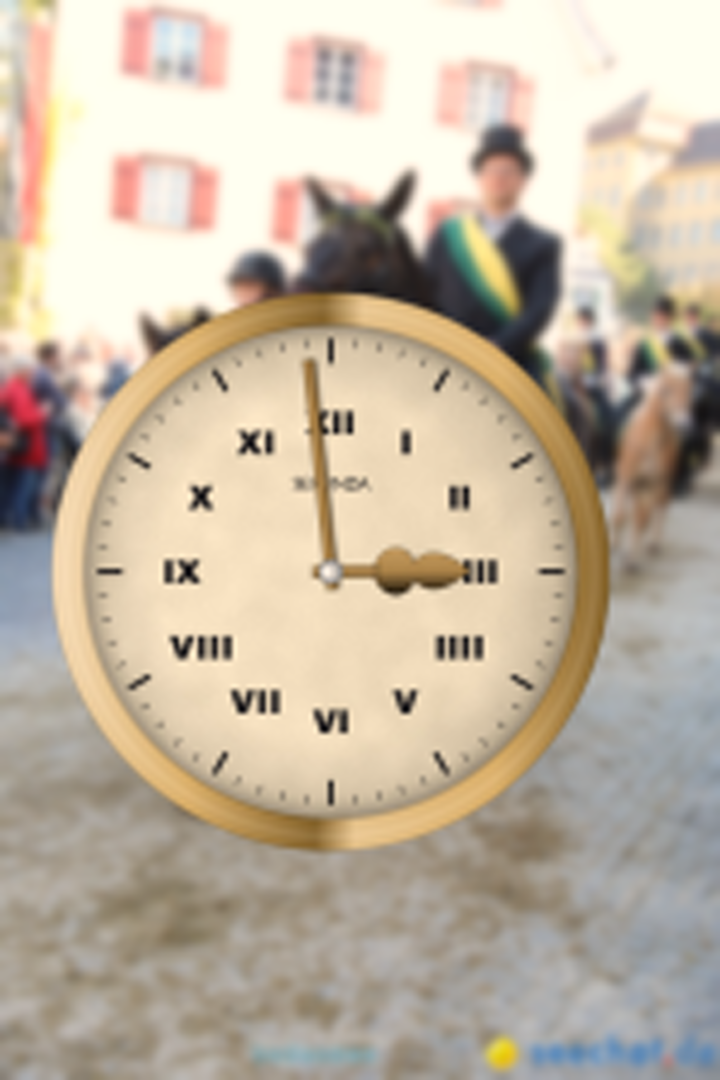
2:59
